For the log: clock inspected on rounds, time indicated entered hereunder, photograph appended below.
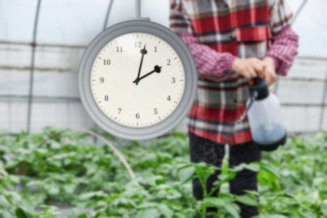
2:02
